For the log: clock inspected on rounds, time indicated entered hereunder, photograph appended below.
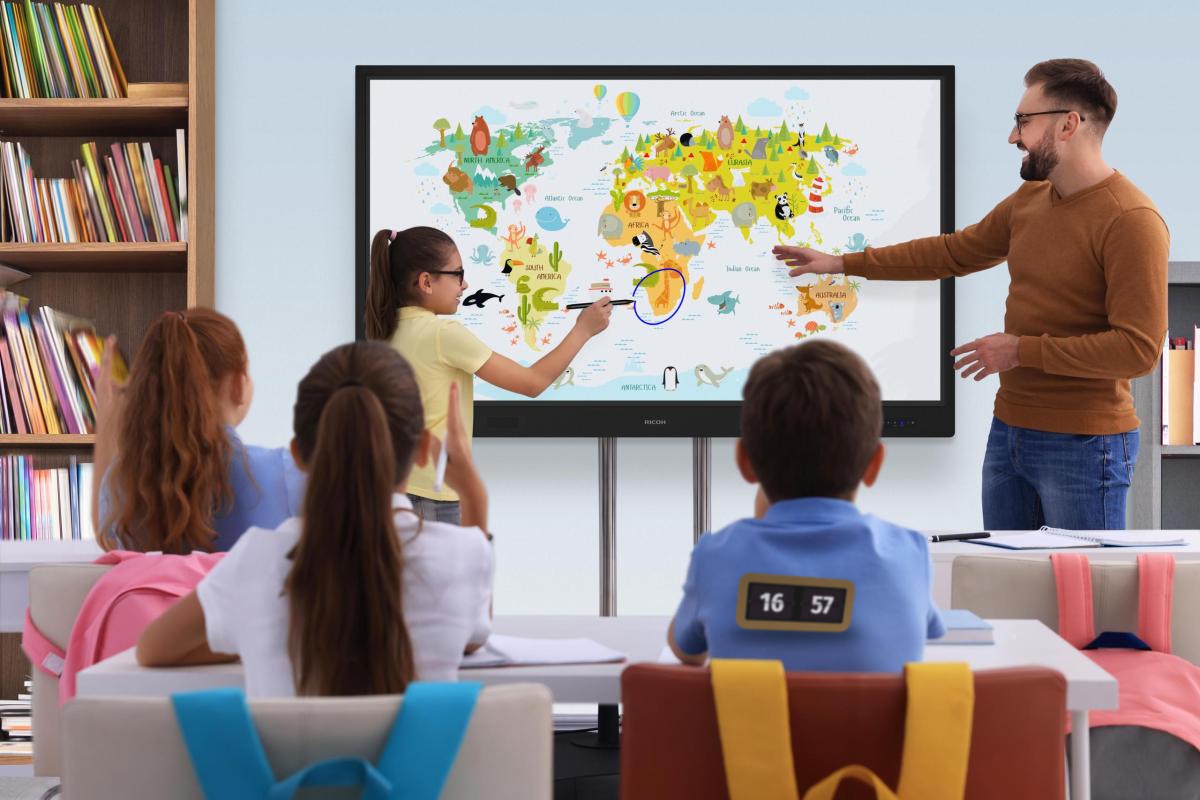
16:57
